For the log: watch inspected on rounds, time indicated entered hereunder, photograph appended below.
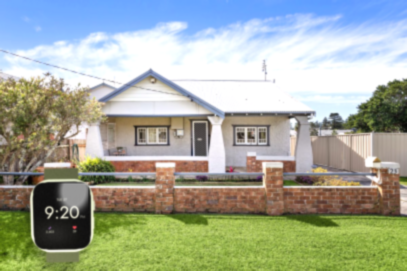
9:20
